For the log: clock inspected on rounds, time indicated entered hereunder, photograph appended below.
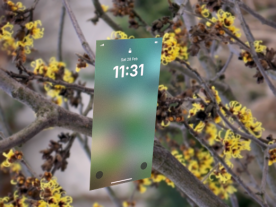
11:31
